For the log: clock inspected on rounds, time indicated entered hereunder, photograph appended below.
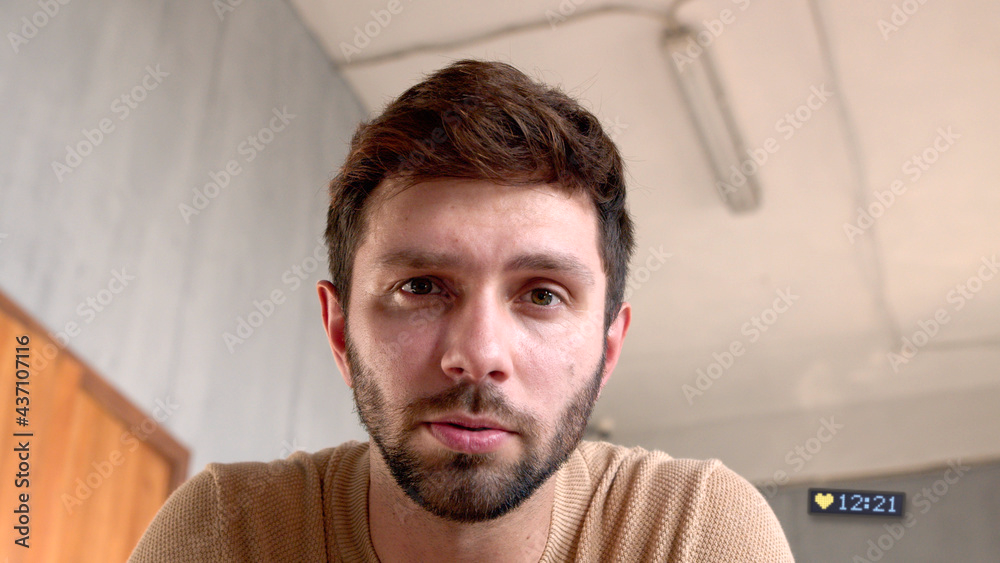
12:21
